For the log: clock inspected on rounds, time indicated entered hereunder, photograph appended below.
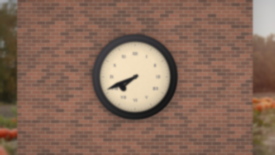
7:41
